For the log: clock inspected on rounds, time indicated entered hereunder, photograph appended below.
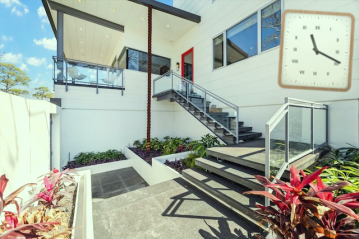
11:19
